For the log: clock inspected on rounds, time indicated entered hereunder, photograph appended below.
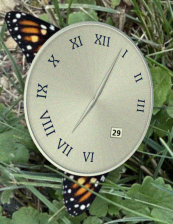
7:04
